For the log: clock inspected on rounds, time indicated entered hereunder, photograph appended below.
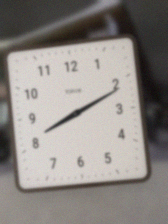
8:11
